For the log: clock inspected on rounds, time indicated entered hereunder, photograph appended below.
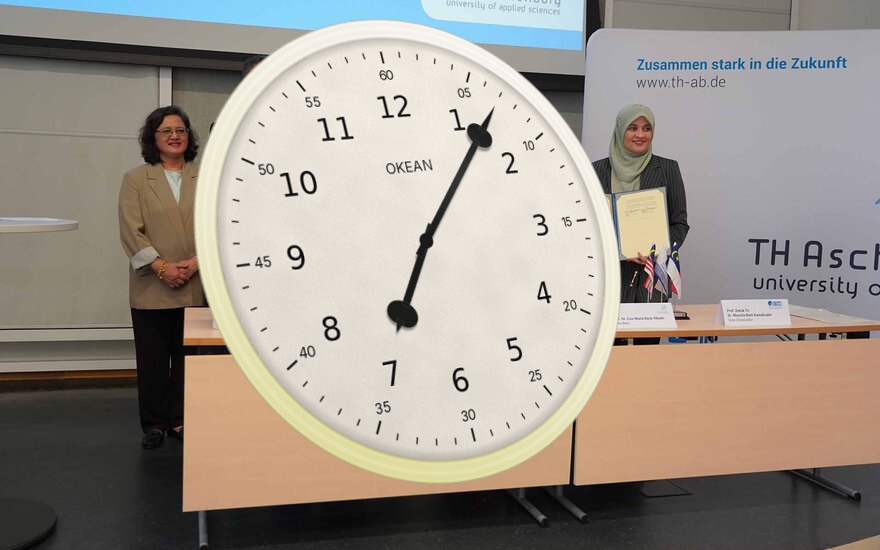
7:07
